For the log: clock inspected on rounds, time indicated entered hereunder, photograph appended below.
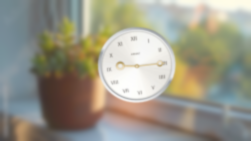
9:15
